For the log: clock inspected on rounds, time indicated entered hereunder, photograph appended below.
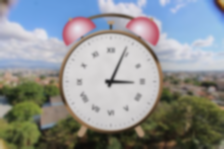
3:04
